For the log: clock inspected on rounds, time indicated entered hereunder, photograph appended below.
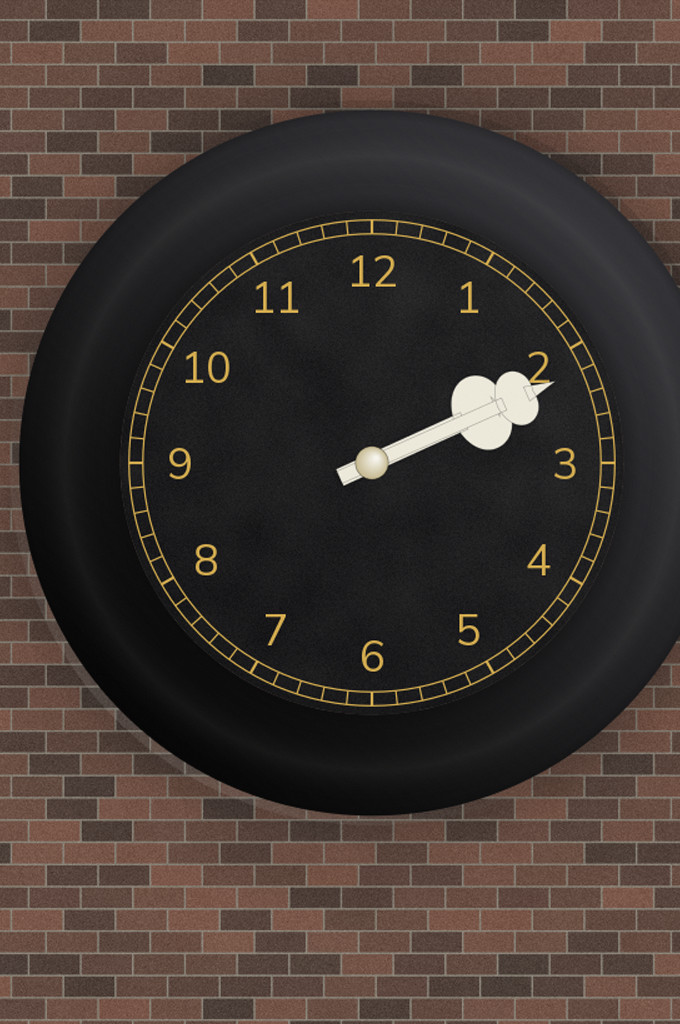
2:11
